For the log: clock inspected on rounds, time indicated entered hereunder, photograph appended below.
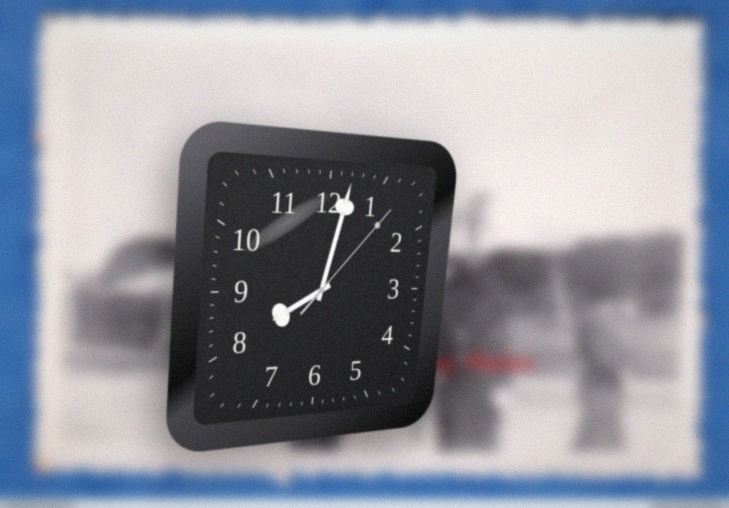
8:02:07
